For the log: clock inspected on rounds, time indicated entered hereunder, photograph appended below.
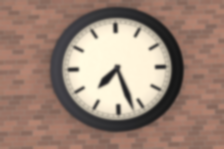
7:27
